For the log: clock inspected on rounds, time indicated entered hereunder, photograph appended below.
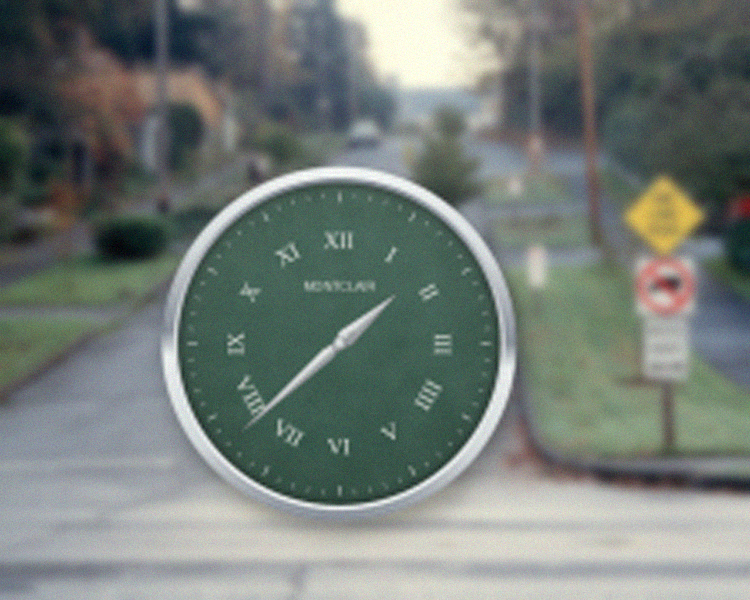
1:38
